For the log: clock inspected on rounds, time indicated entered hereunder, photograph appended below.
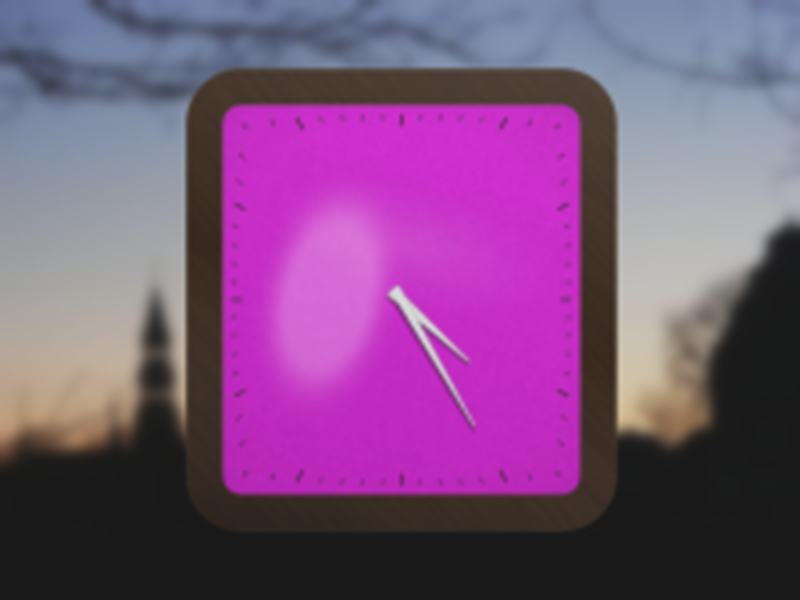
4:25
